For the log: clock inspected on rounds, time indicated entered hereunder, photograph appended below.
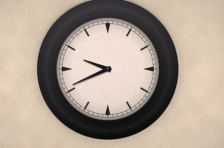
9:41
